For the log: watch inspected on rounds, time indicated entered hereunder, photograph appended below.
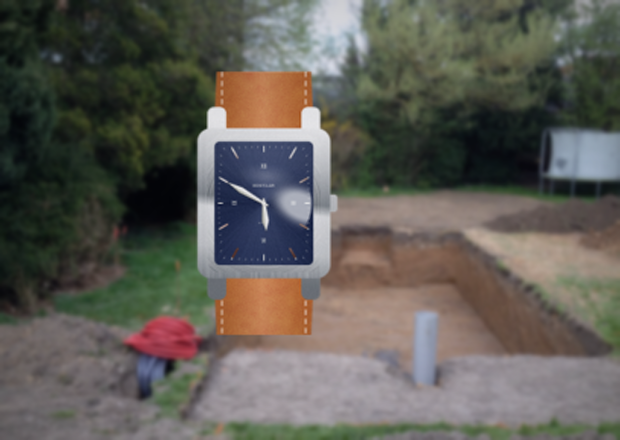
5:50
